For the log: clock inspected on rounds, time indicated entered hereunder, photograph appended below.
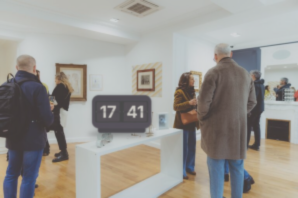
17:41
